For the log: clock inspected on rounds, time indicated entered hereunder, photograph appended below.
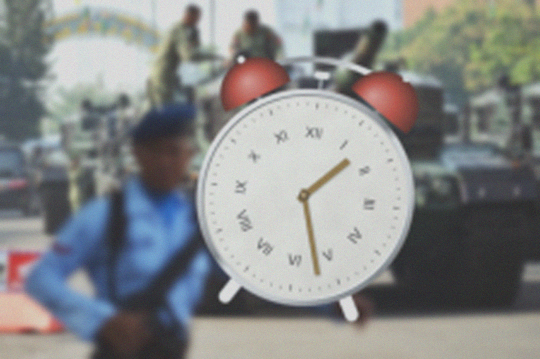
1:27
